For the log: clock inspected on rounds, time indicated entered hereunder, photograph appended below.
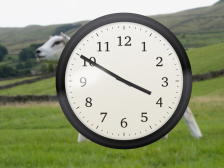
3:50
